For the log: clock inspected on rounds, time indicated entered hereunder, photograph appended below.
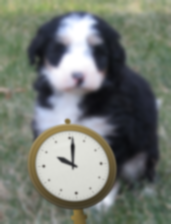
10:01
